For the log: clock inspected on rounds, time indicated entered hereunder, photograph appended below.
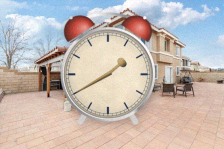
1:40
